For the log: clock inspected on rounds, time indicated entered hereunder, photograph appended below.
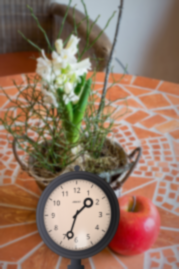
1:33
